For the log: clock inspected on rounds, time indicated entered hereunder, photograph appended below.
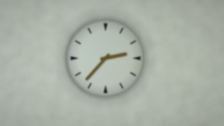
2:37
